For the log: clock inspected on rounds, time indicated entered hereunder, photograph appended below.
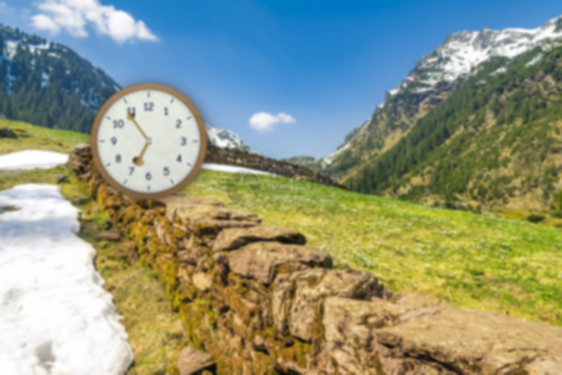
6:54
